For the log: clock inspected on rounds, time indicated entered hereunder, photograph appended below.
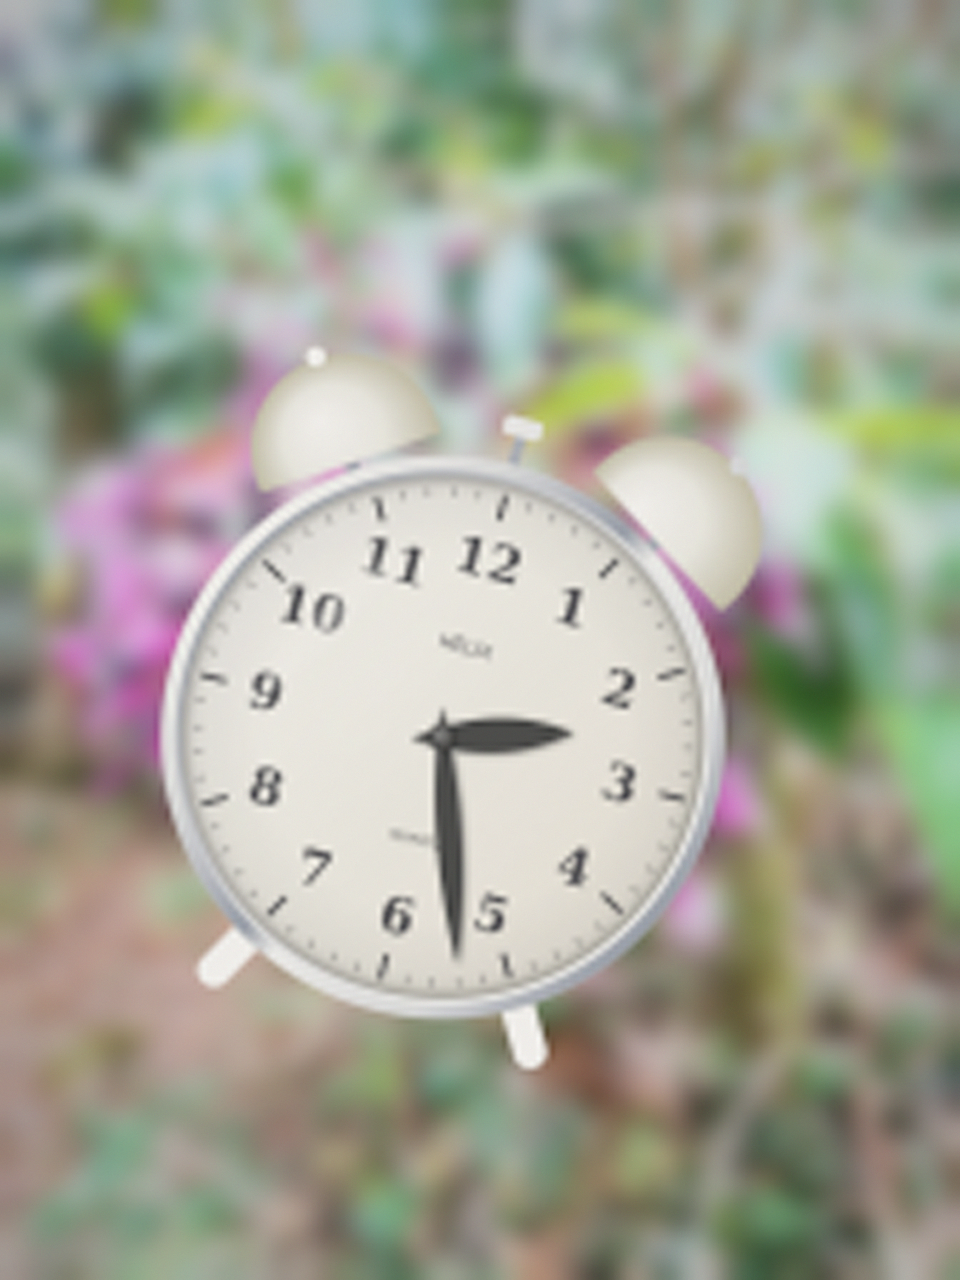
2:27
